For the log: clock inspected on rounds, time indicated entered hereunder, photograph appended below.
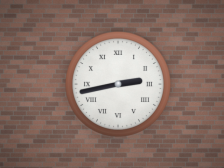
2:43
